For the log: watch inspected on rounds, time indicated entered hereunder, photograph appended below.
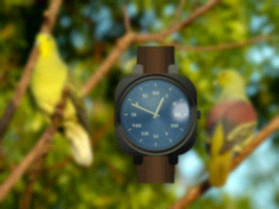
12:49
